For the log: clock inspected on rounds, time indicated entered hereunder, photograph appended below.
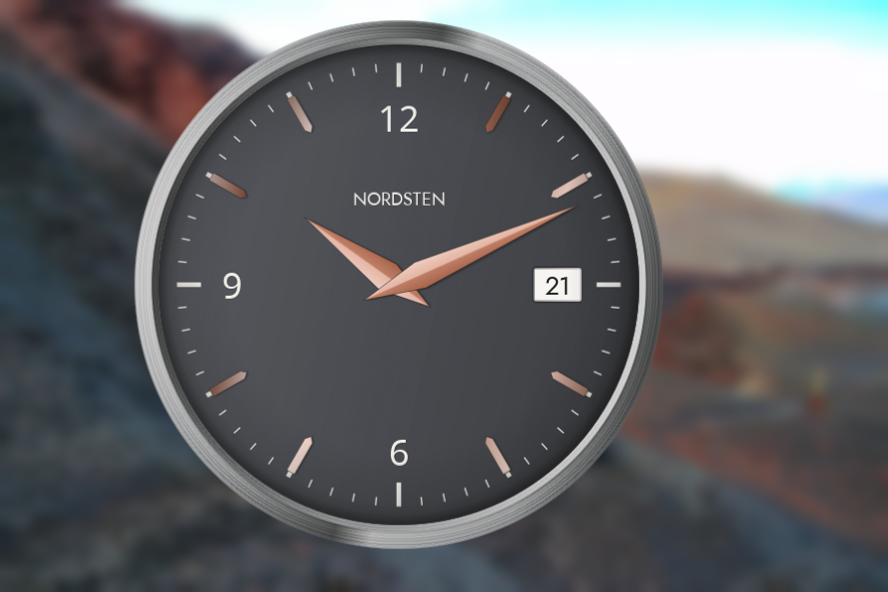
10:11
